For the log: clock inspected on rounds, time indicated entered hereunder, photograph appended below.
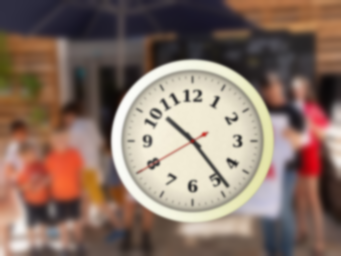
10:23:40
